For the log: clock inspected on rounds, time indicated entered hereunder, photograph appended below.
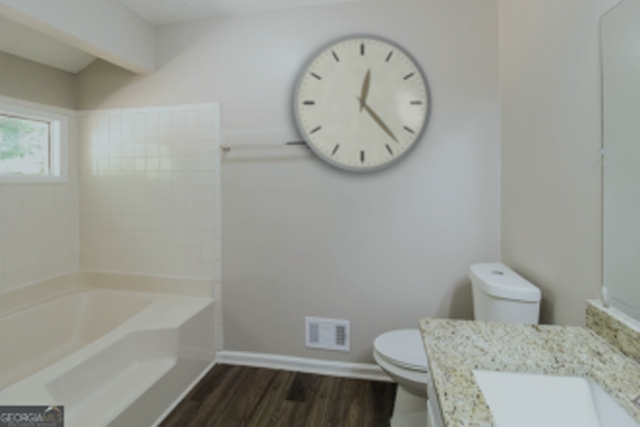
12:23
